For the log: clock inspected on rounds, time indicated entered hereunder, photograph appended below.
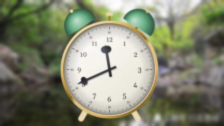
11:41
